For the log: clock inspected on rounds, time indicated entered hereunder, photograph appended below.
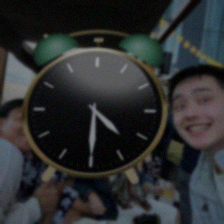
4:30
